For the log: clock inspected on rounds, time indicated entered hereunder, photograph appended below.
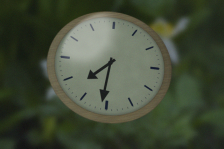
7:31
